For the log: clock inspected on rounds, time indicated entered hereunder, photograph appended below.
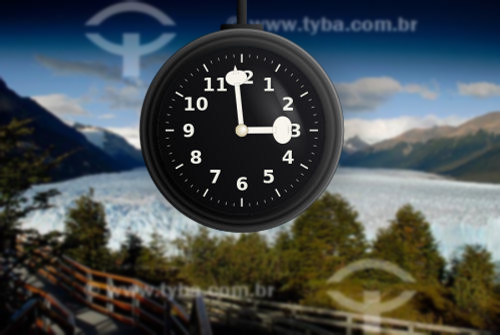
2:59
